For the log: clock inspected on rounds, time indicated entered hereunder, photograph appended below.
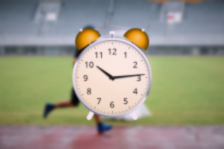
10:14
